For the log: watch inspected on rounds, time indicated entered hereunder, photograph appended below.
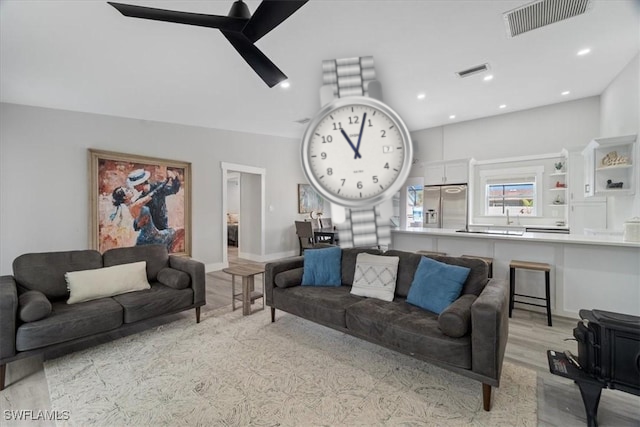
11:03
